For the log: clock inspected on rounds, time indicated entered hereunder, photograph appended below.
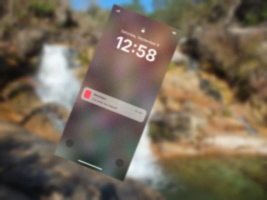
12:58
